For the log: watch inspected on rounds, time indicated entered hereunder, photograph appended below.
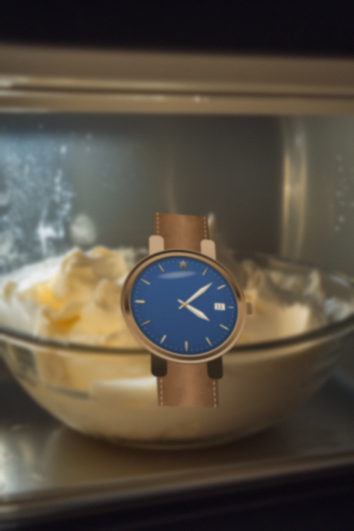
4:08
